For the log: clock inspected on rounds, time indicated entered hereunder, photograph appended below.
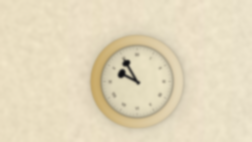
9:55
